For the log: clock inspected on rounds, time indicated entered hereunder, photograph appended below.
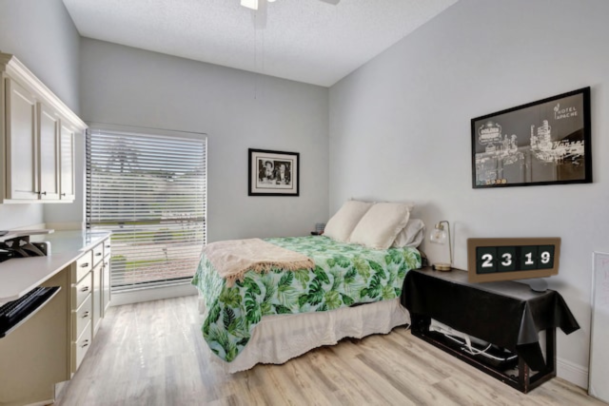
23:19
